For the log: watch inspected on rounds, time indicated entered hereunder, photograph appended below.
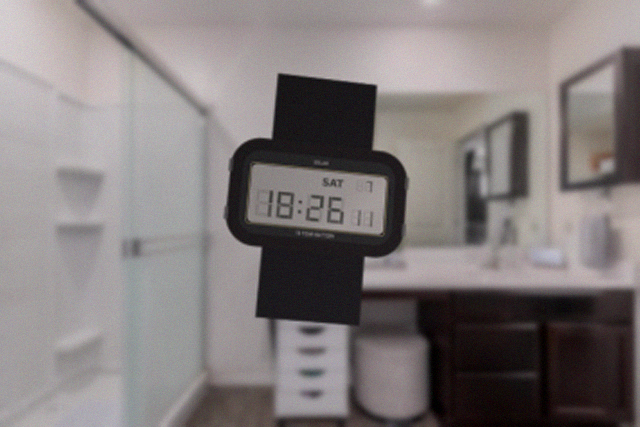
18:26:11
